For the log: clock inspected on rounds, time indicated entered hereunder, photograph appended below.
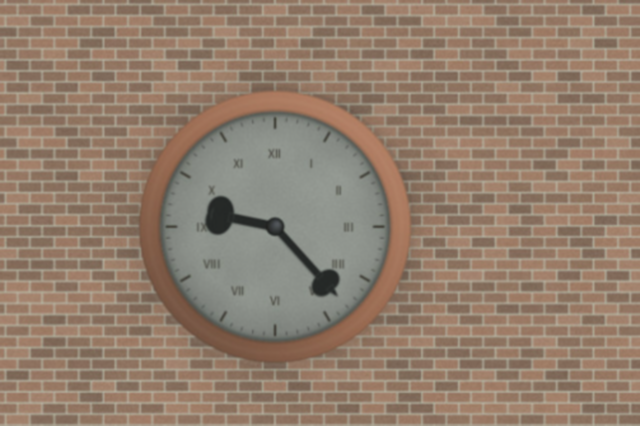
9:23
